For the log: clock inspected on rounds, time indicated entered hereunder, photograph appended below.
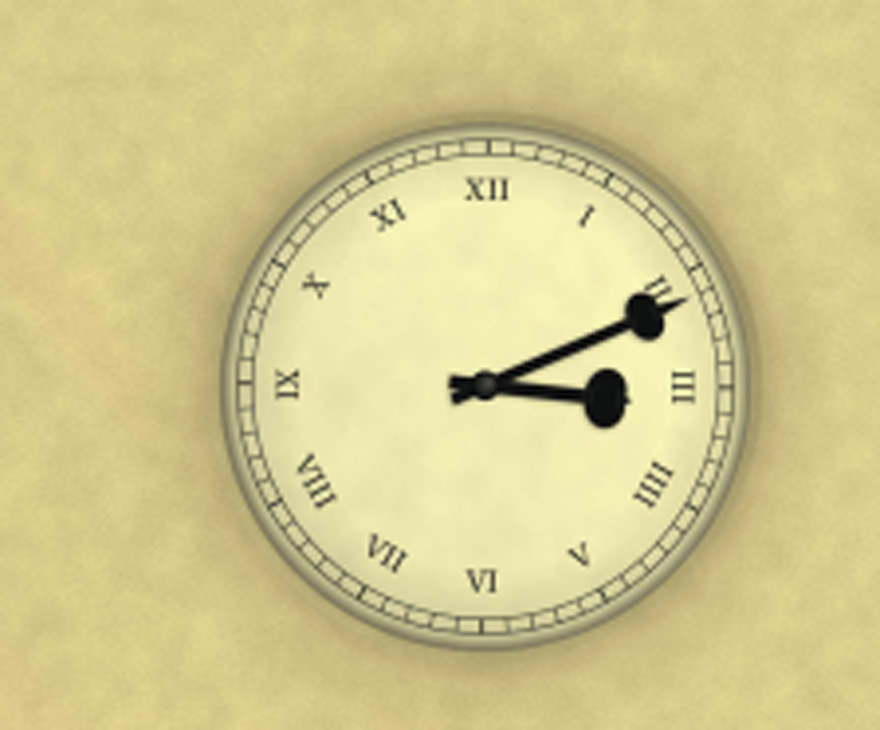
3:11
